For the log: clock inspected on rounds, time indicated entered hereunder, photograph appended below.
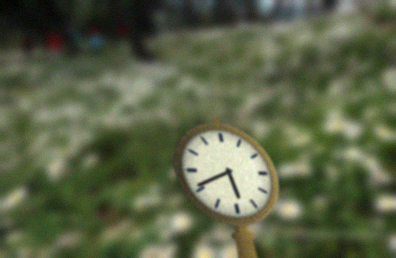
5:41
